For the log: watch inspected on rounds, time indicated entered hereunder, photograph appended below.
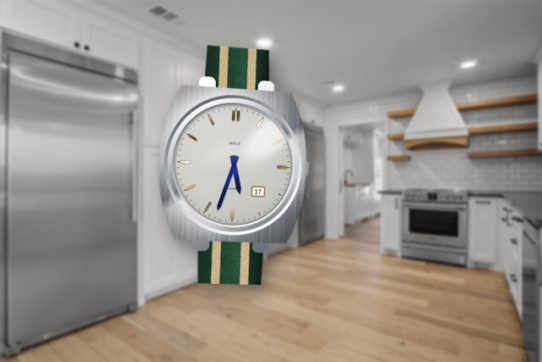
5:33
